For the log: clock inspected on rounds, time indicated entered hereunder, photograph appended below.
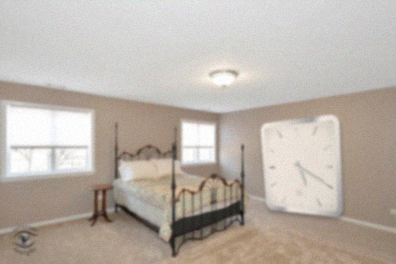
5:20
